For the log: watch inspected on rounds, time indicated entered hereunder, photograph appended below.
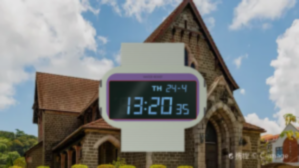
13:20:35
